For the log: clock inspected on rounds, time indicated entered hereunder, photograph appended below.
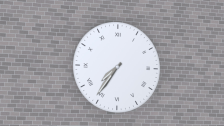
7:36
